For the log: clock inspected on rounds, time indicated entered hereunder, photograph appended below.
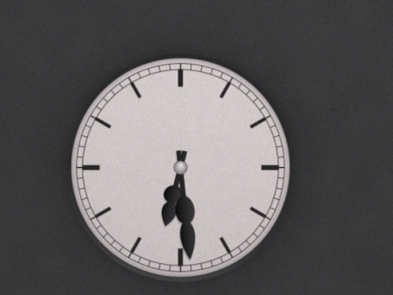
6:29
